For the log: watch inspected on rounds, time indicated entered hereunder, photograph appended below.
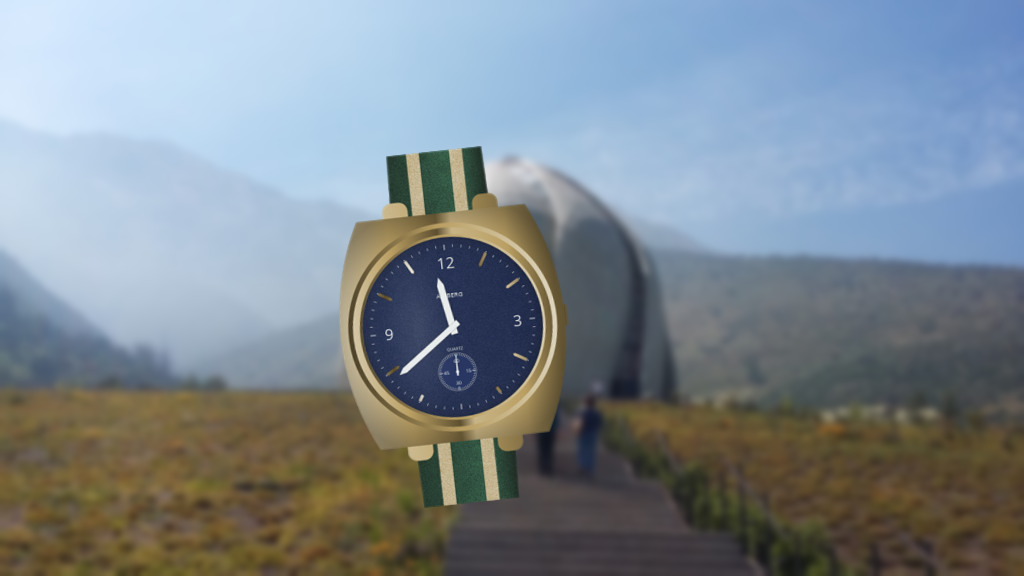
11:39
